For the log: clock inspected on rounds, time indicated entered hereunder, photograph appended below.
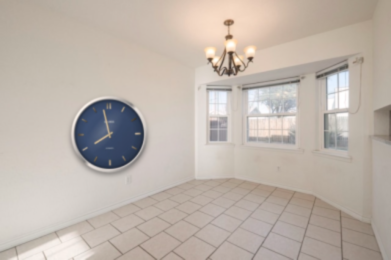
7:58
